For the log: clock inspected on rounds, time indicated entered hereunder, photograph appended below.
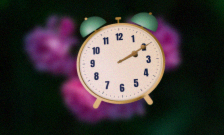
2:10
